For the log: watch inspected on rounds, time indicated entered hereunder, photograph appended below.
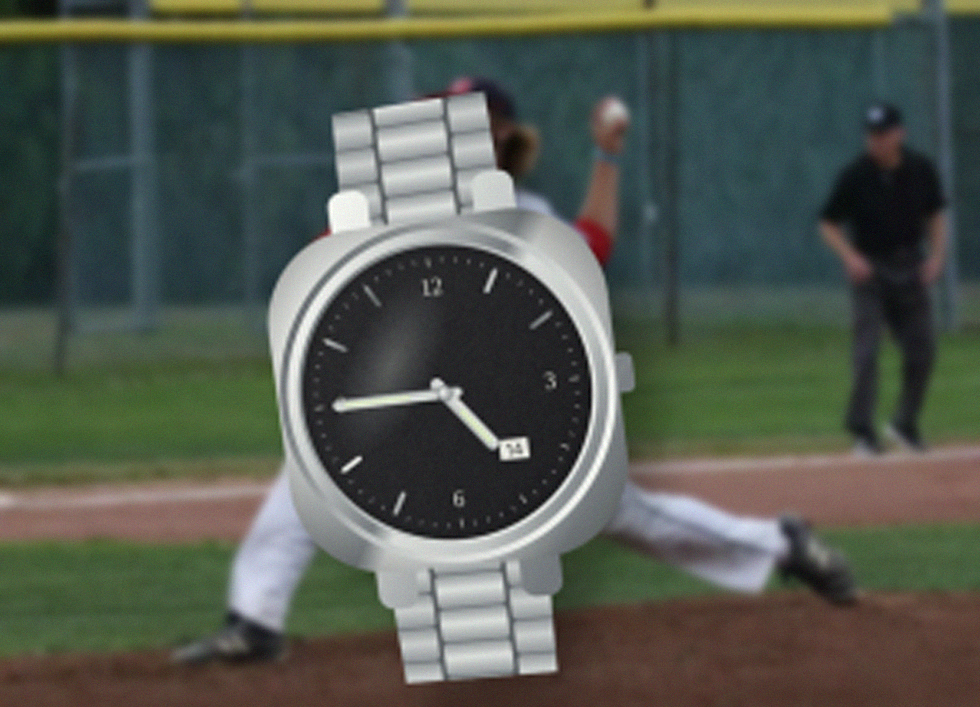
4:45
